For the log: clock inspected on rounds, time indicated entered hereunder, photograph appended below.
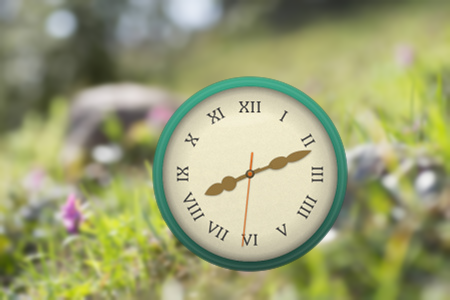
8:11:31
